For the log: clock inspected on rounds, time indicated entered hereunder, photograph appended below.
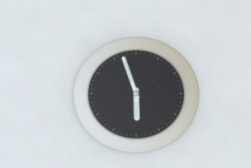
5:57
